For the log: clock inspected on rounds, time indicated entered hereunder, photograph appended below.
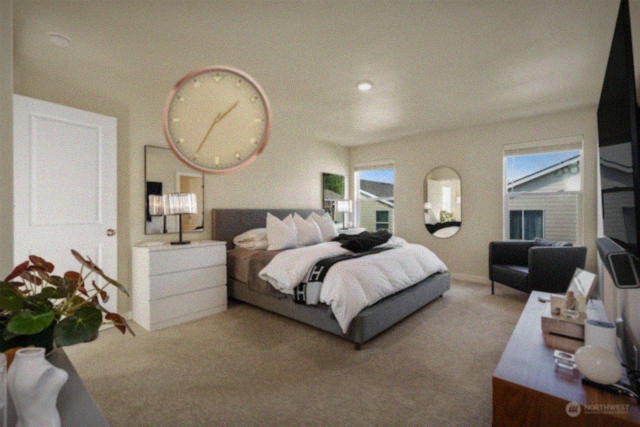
1:35
